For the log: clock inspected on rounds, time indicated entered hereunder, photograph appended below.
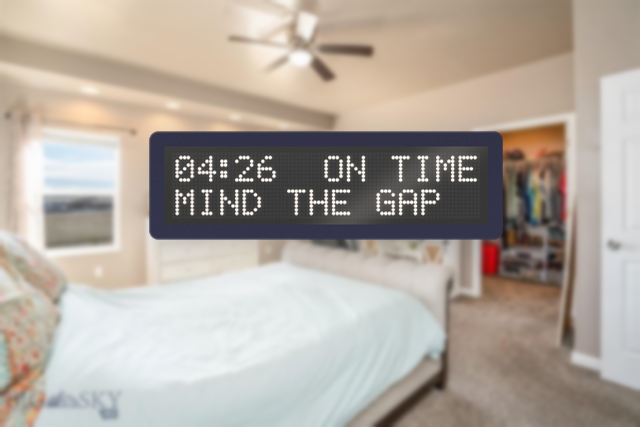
4:26
